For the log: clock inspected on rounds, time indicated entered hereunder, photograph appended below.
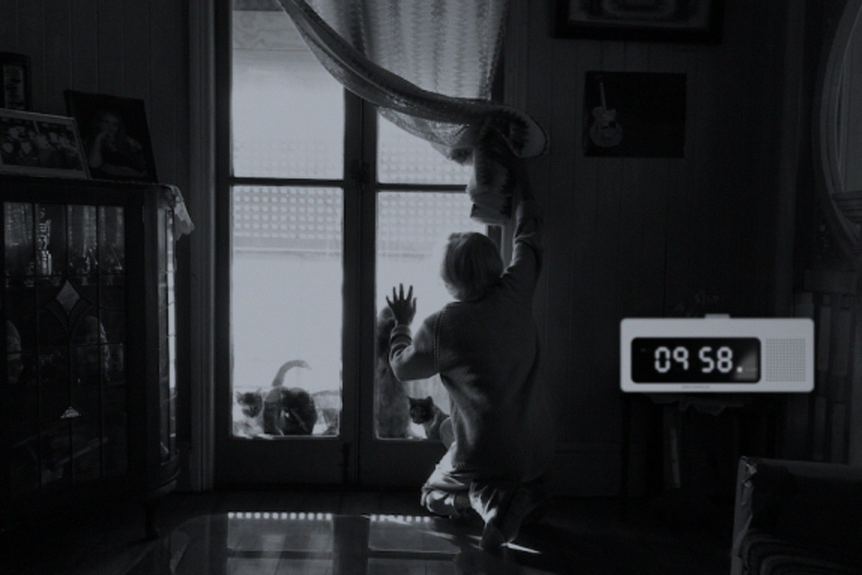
9:58
